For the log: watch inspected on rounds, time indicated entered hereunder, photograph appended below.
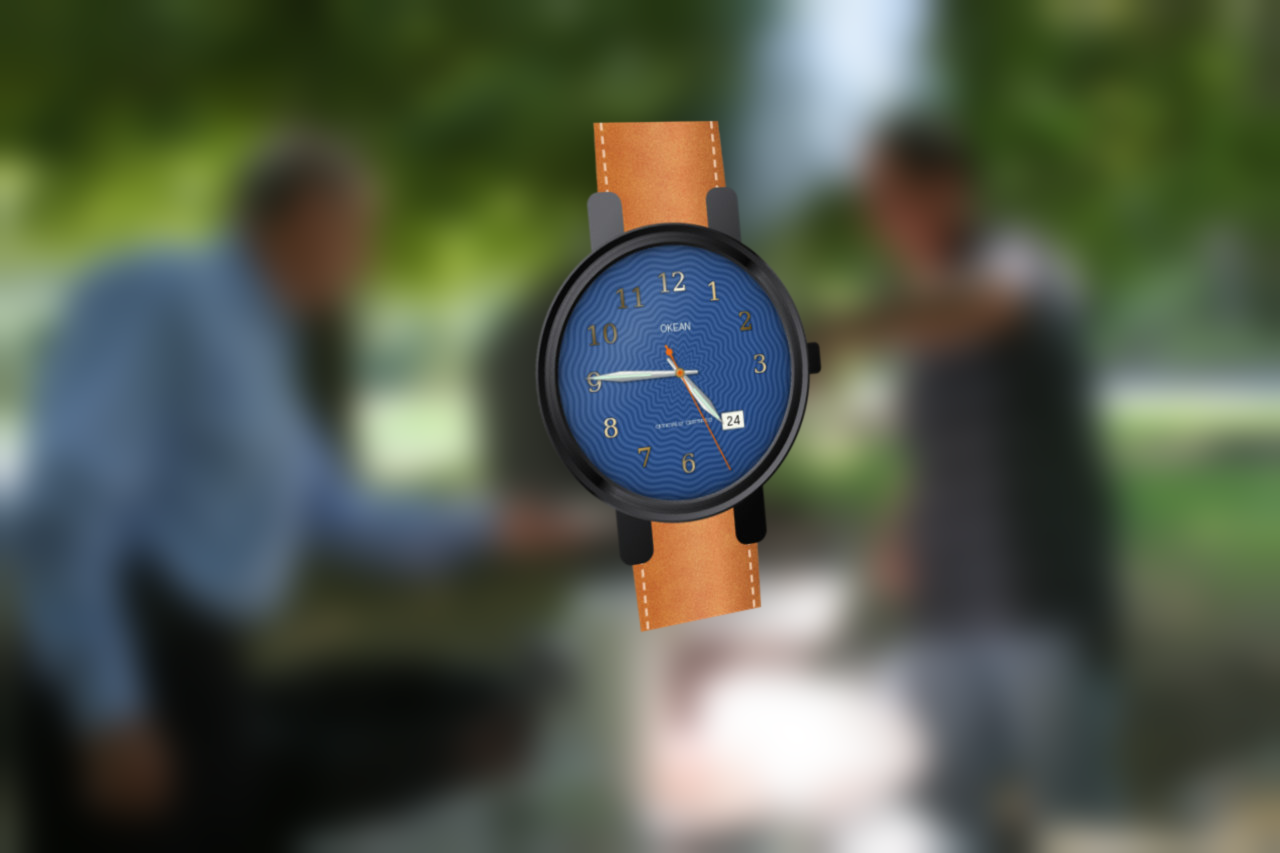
4:45:26
